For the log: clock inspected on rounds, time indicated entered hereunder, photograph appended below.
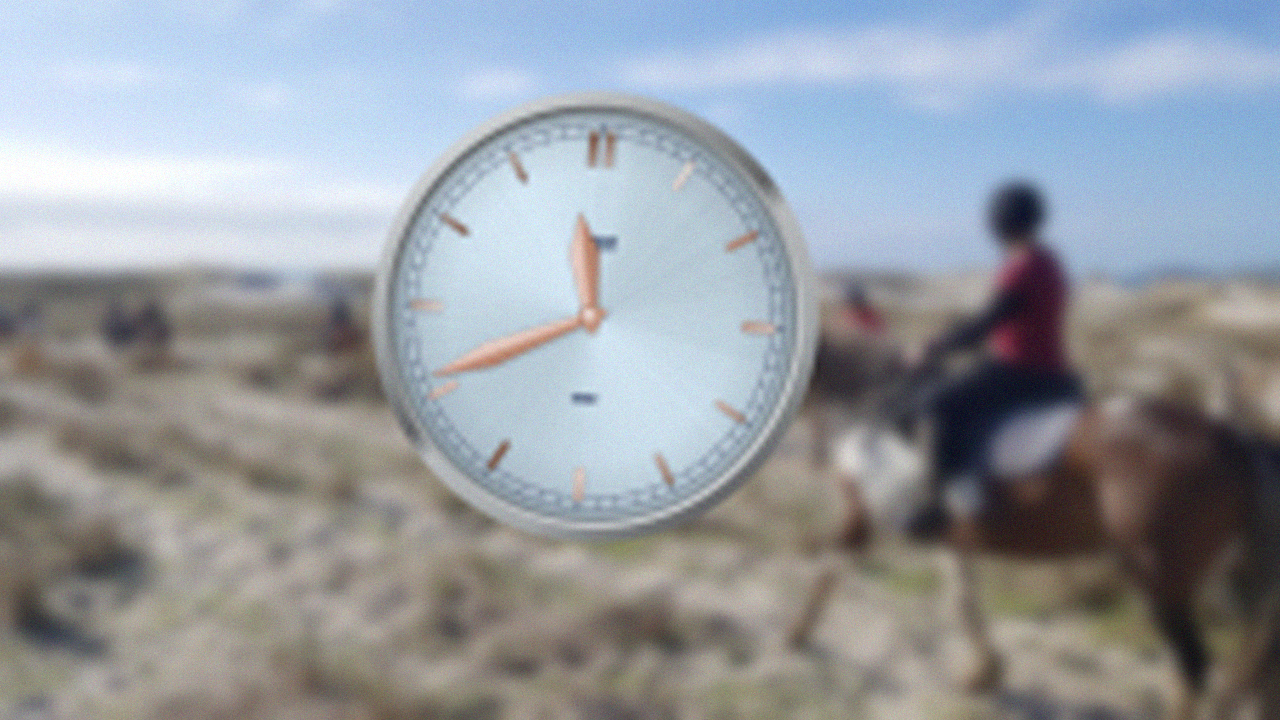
11:41
